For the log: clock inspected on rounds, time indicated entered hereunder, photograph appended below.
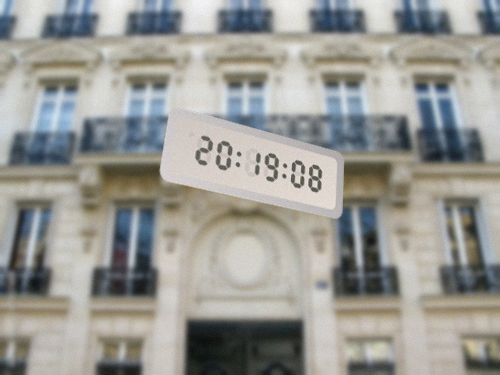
20:19:08
